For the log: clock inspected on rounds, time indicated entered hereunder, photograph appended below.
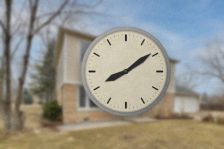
8:09
